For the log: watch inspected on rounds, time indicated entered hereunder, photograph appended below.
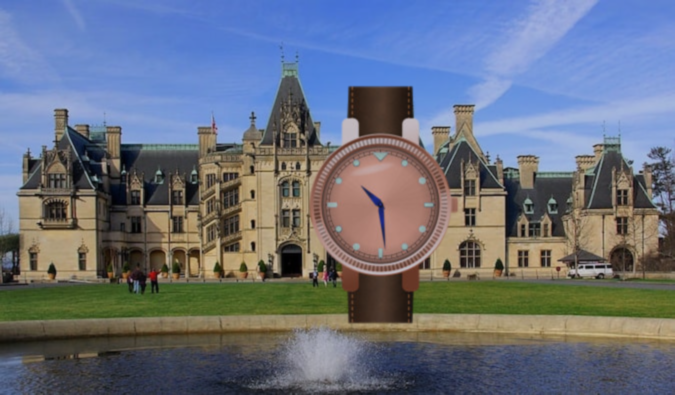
10:29
